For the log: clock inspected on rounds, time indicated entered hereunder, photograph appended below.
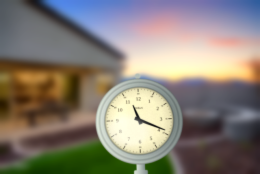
11:19
